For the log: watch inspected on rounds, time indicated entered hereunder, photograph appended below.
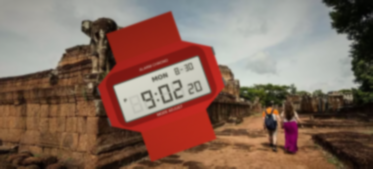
9:02
